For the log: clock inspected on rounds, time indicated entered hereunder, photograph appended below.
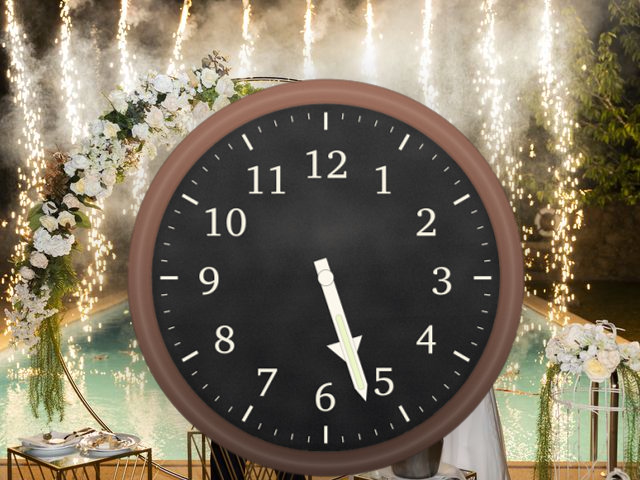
5:27
